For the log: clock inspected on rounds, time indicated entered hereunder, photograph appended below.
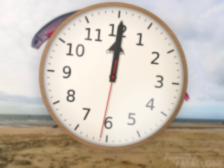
12:00:31
